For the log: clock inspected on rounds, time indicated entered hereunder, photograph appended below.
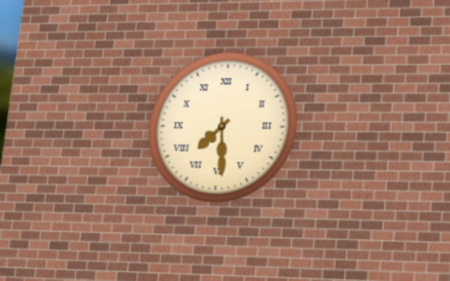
7:29
